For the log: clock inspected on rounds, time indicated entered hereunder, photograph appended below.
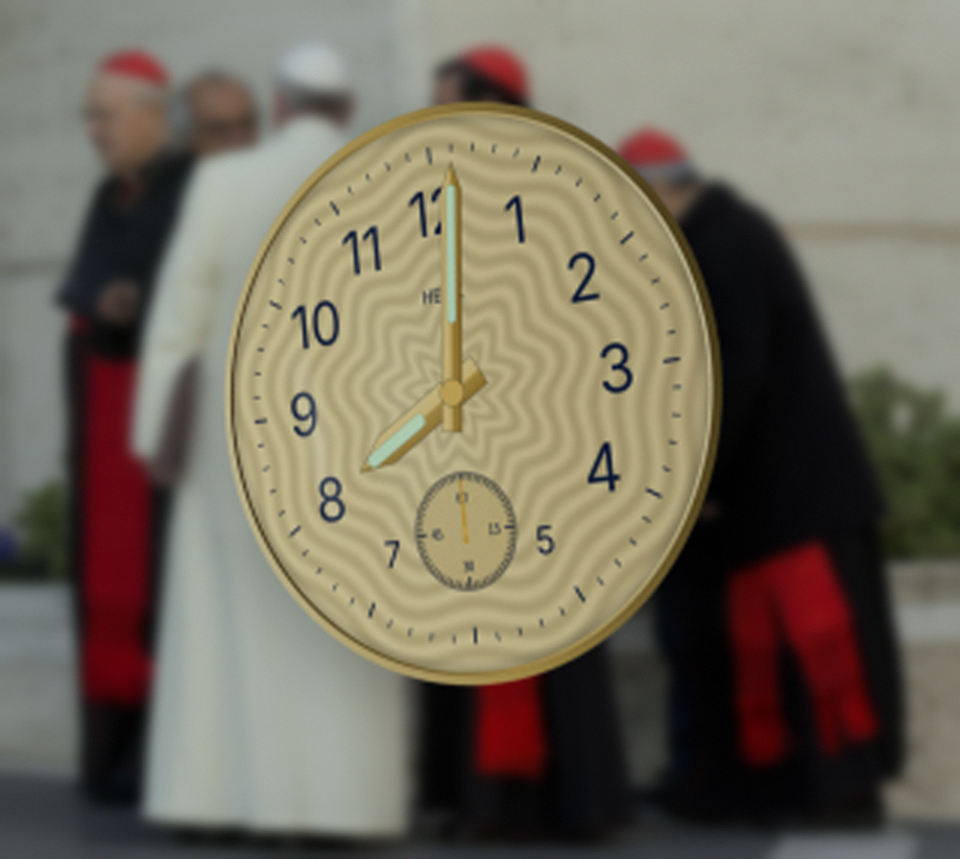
8:01
